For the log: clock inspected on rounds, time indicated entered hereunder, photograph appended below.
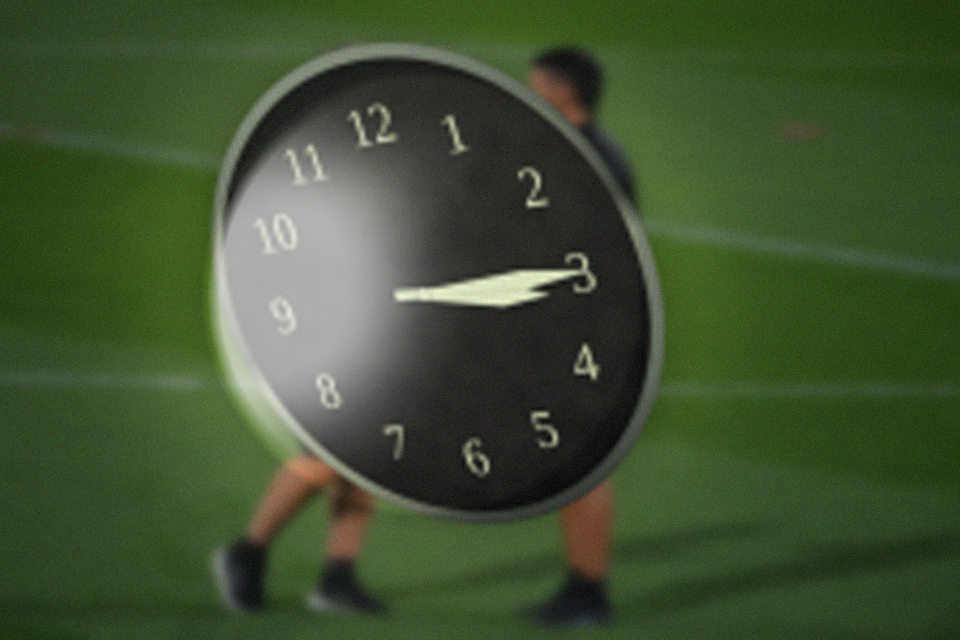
3:15
